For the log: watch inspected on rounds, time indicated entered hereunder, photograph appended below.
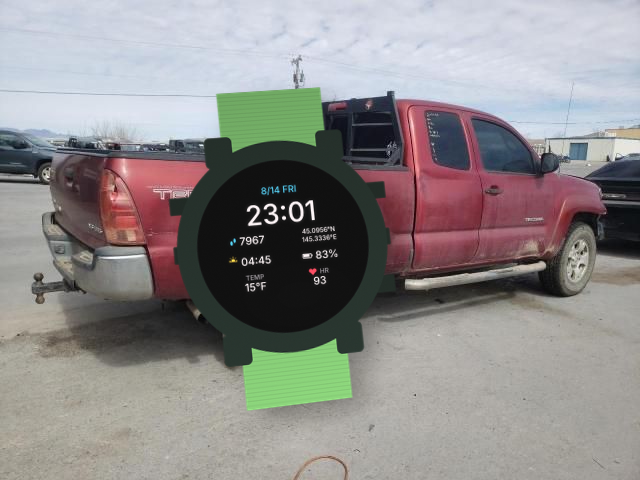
23:01
